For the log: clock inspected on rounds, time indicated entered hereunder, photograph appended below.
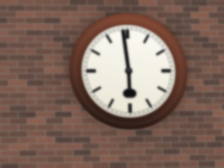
5:59
